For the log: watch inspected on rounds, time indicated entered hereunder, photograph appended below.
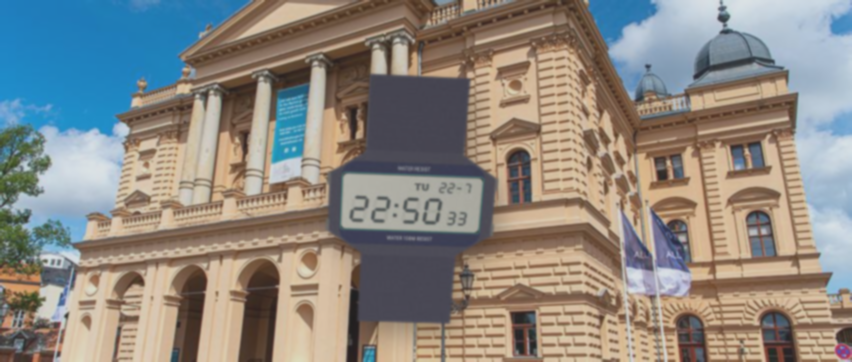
22:50:33
